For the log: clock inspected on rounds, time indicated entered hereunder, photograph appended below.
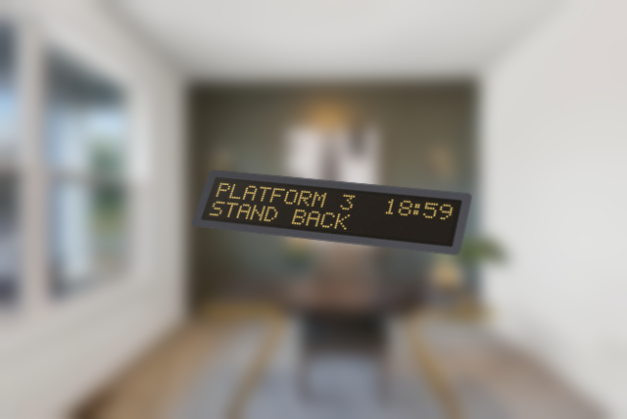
18:59
